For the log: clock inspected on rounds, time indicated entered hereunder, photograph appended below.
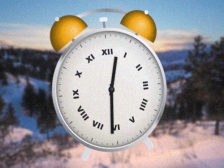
12:31
